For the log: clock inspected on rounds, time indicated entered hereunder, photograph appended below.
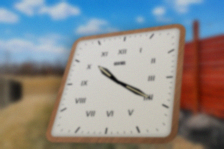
10:20
